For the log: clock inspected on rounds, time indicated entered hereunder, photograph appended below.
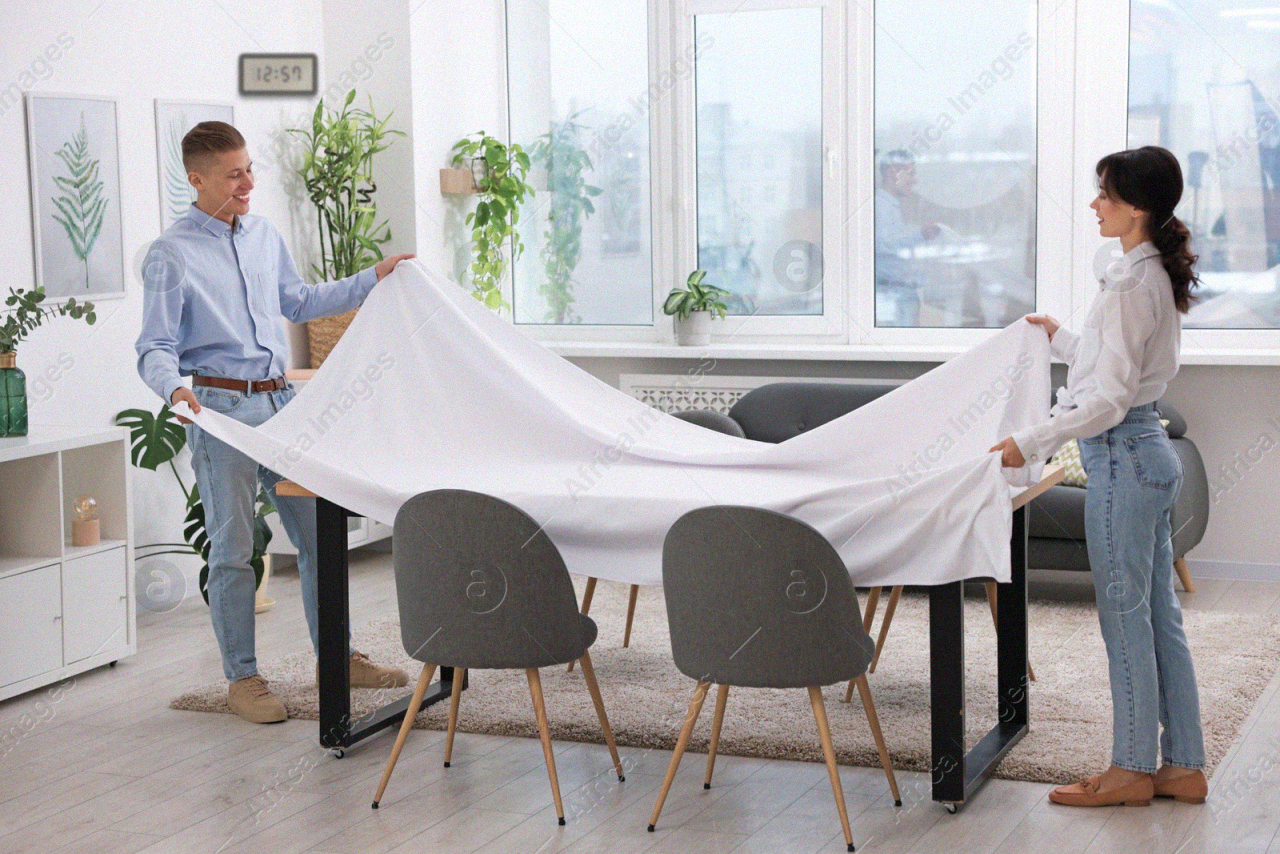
12:57
